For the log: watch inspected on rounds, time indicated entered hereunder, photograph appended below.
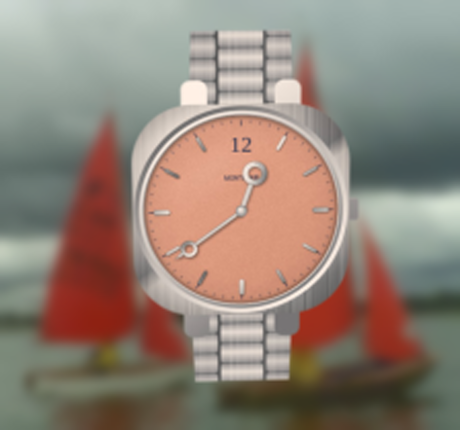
12:39
